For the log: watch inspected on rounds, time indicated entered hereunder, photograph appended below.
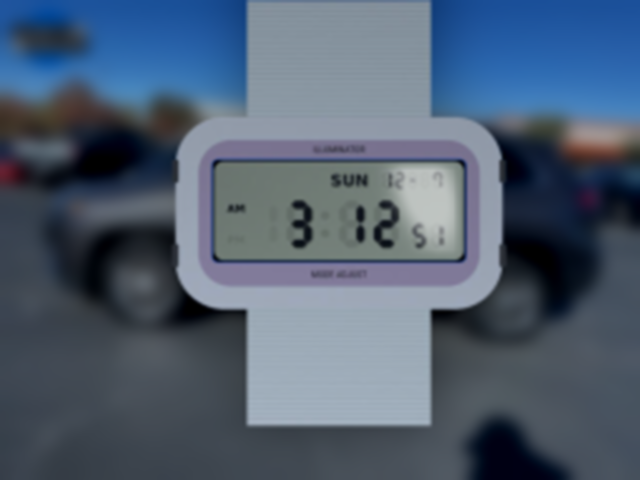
3:12:51
